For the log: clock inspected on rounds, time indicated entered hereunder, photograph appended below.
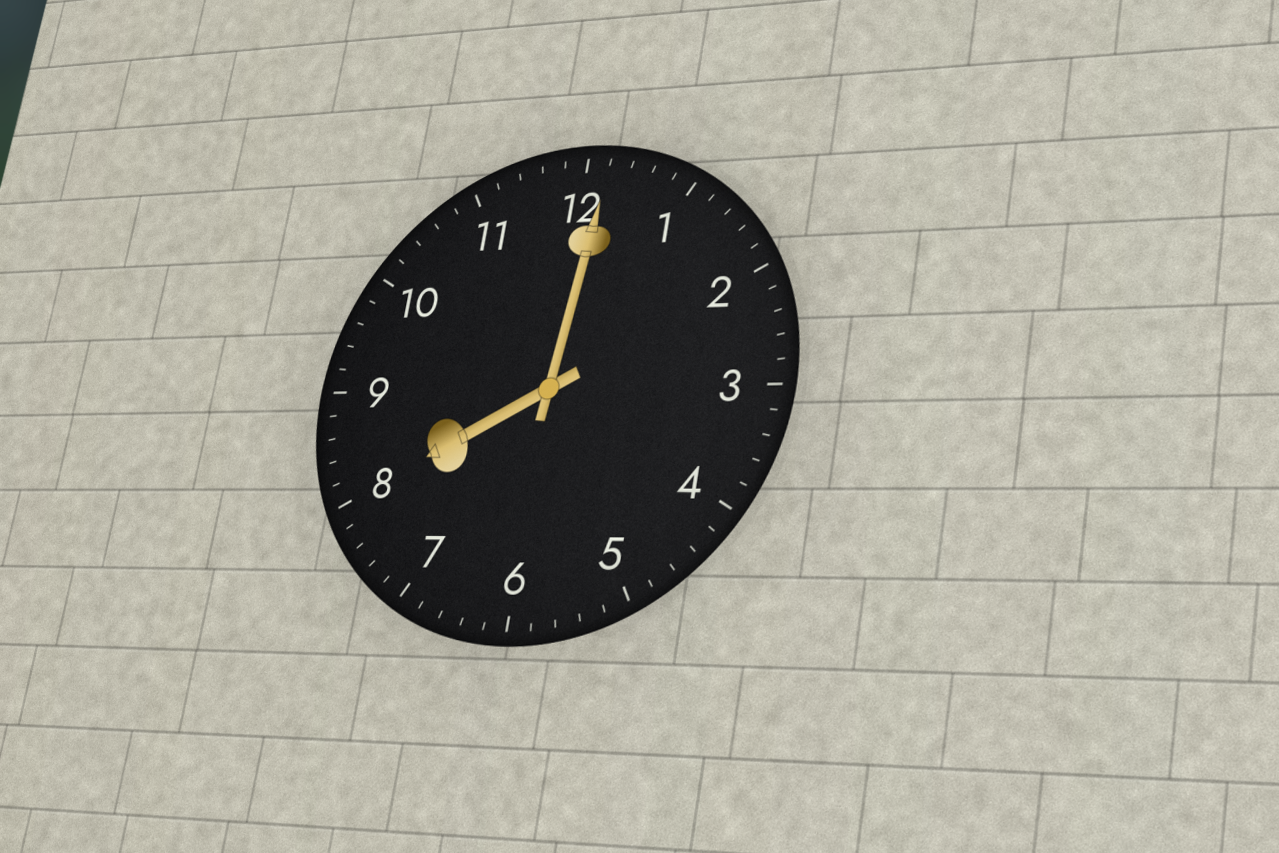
8:01
